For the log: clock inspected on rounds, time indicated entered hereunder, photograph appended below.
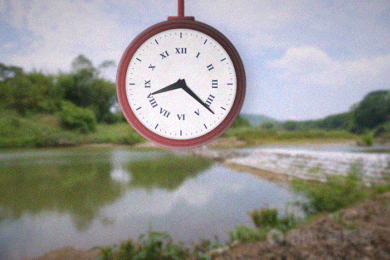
8:22
